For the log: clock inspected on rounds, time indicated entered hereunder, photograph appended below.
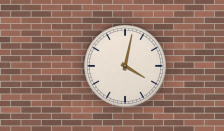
4:02
